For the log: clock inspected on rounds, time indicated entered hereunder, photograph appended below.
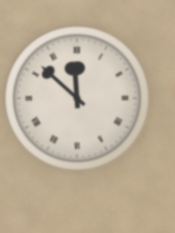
11:52
